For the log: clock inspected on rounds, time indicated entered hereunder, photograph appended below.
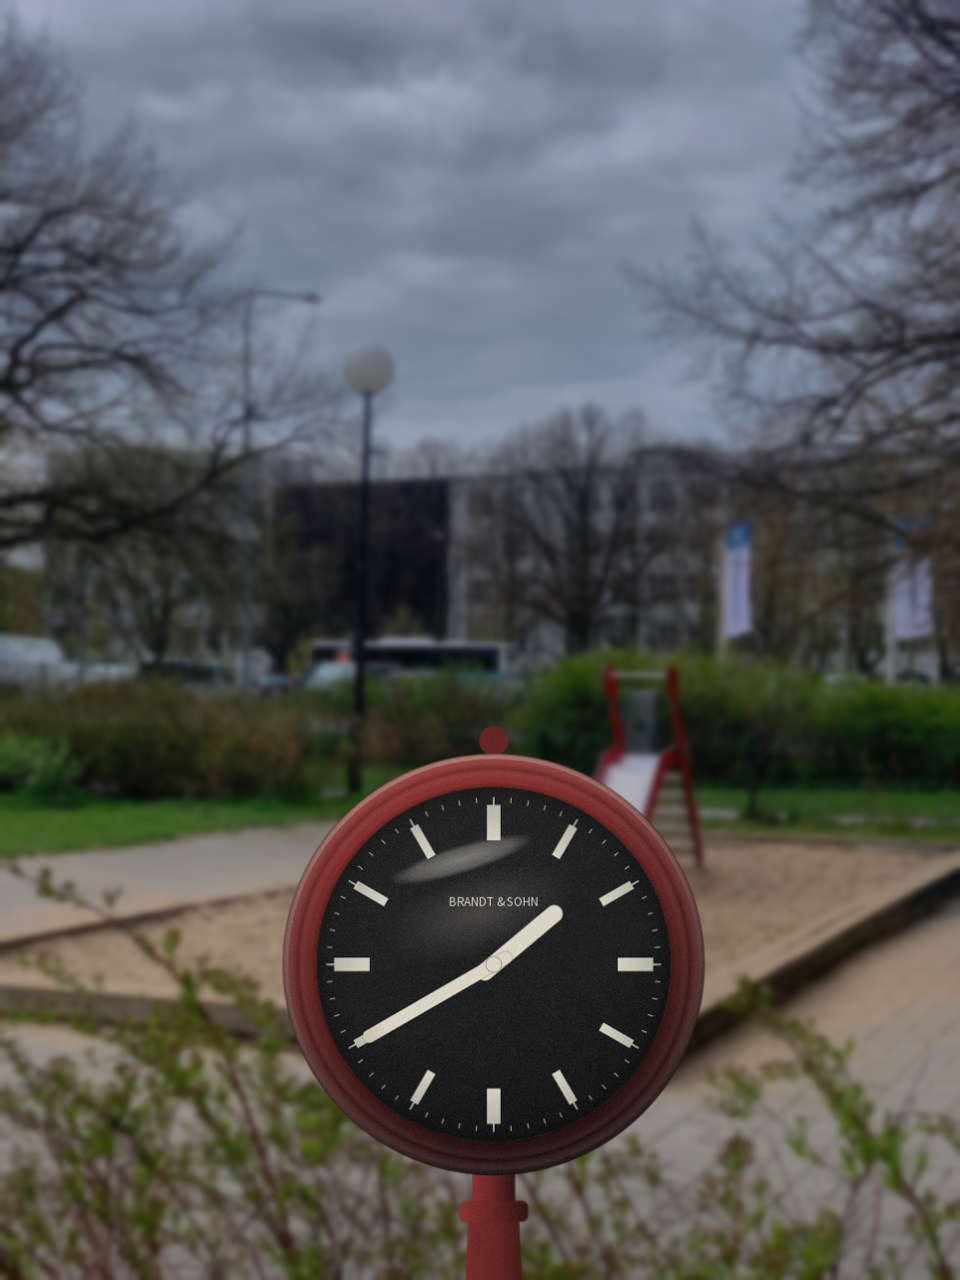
1:40
